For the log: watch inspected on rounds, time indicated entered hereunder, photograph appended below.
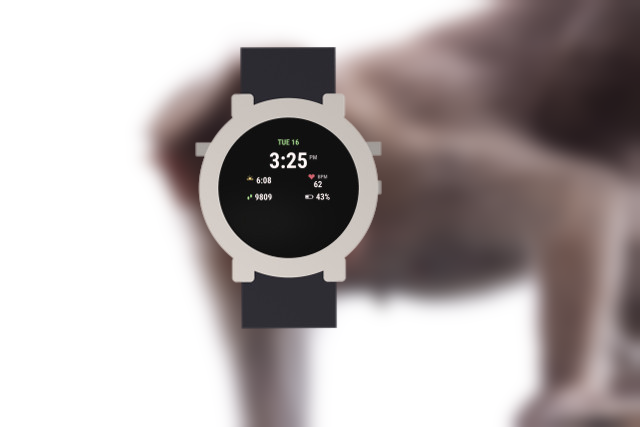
3:25
